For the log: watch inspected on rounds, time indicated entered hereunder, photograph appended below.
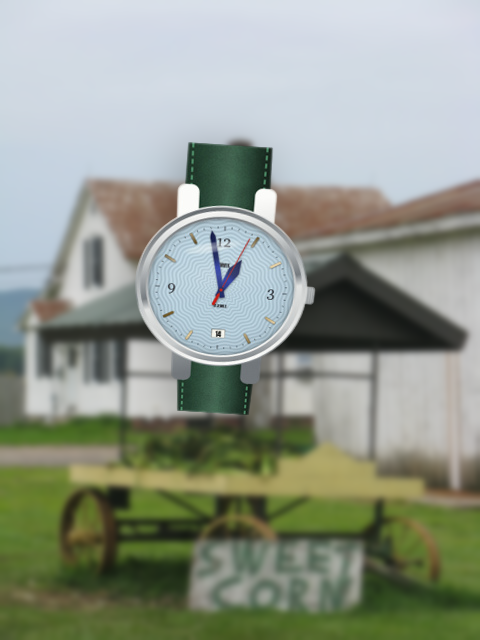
12:58:04
